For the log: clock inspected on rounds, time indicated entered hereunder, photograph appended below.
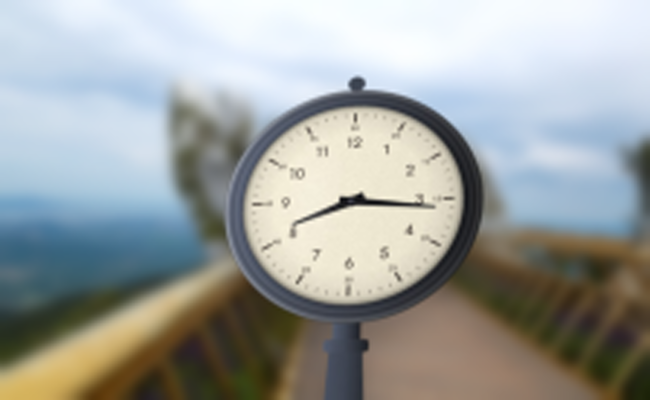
8:16
